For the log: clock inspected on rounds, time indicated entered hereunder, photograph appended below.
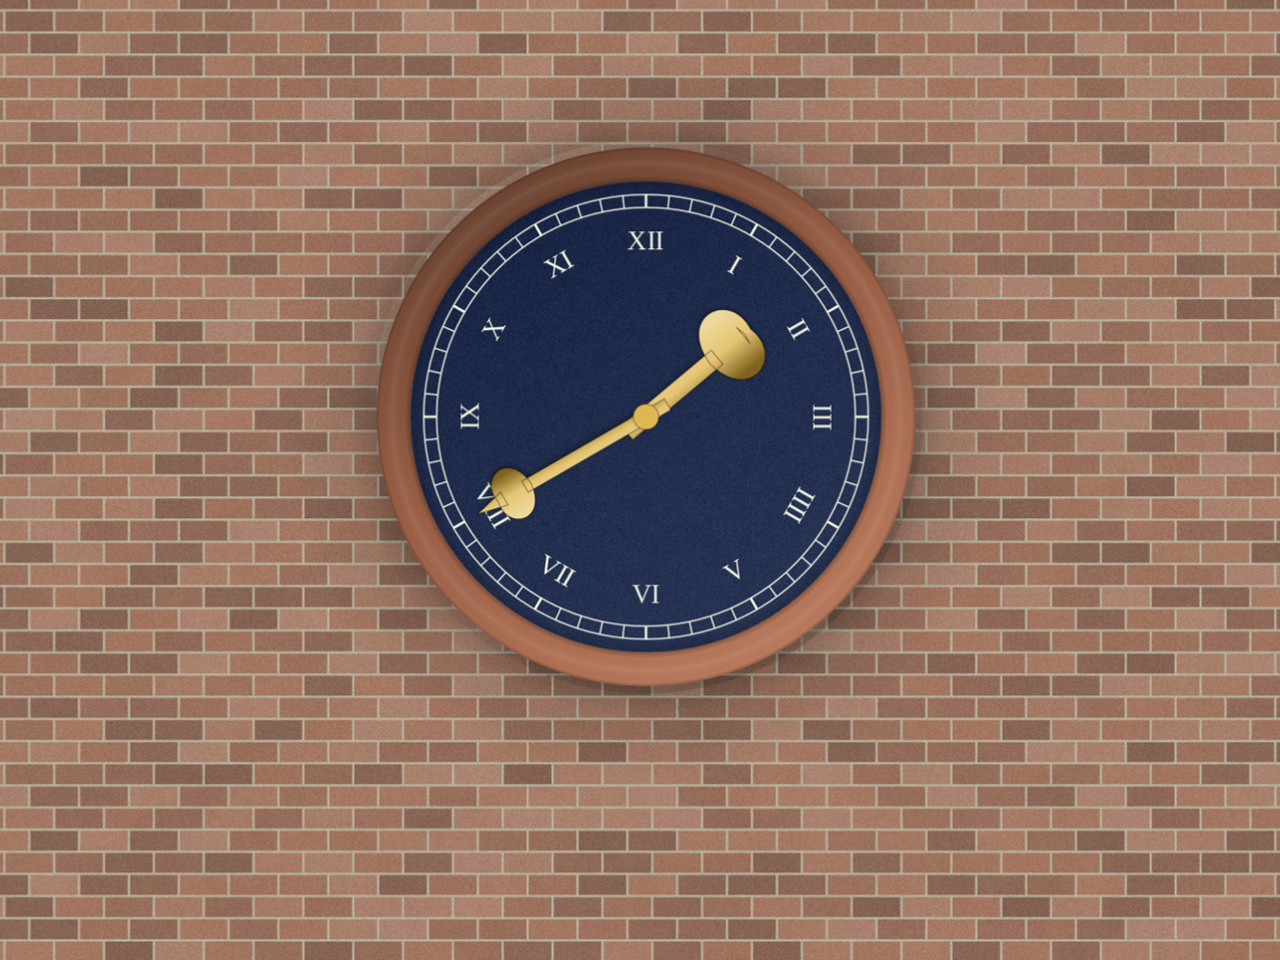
1:40
